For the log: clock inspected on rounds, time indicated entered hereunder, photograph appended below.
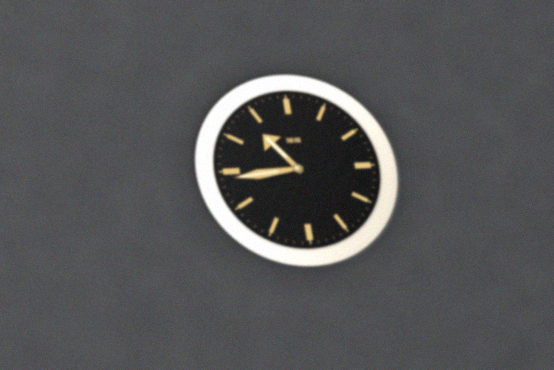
10:44
